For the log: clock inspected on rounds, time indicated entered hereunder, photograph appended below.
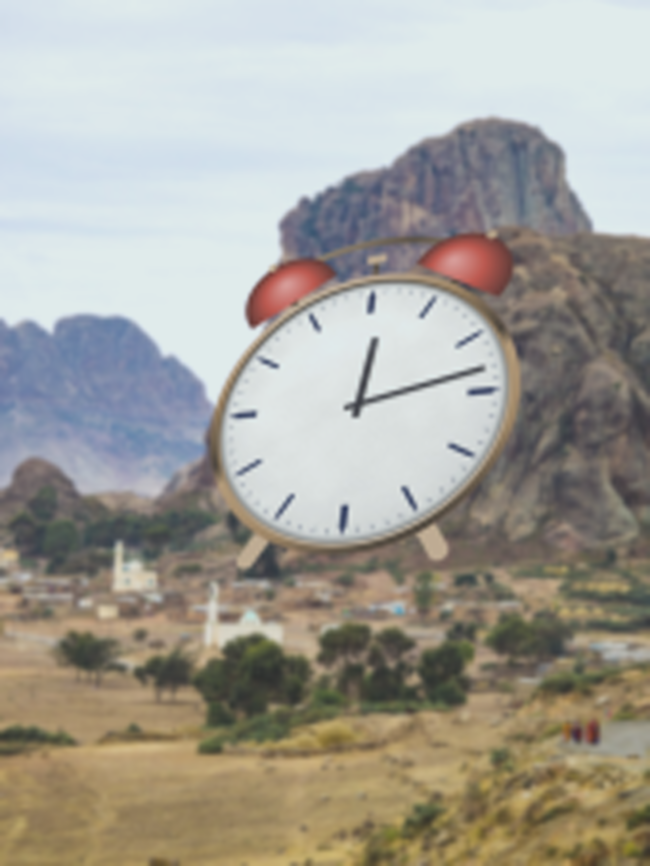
12:13
